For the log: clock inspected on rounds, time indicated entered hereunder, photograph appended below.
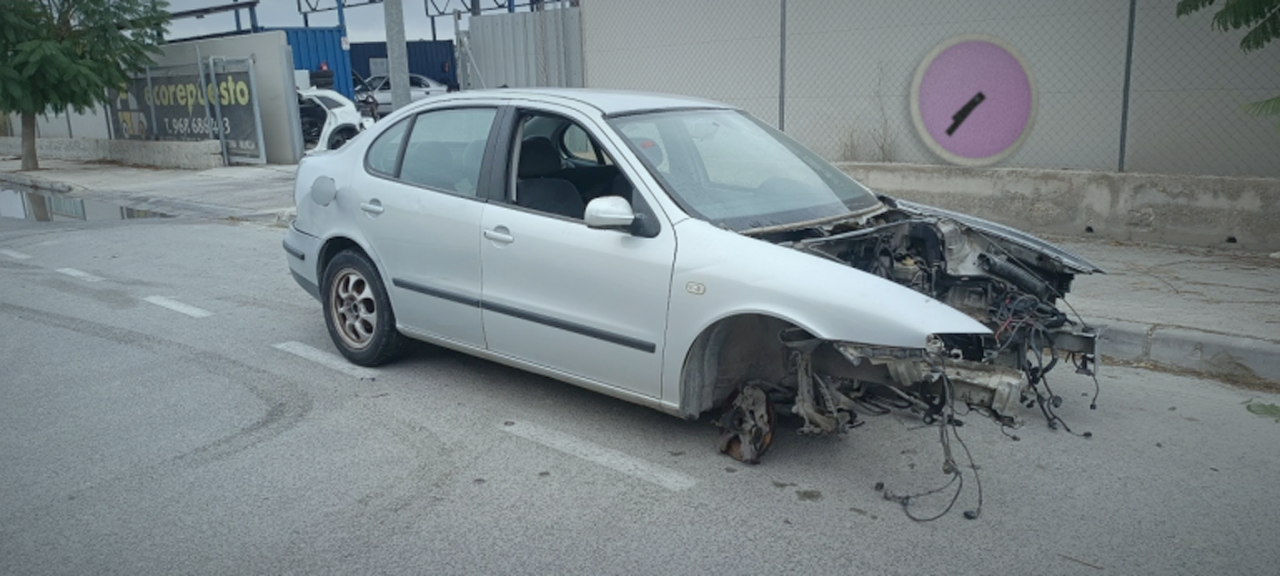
7:37
